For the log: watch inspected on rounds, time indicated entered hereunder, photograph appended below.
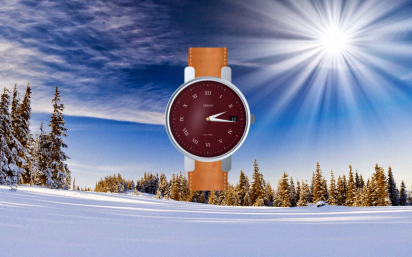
2:16
